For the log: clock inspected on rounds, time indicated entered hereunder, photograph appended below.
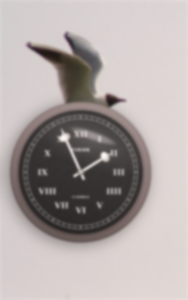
1:56
